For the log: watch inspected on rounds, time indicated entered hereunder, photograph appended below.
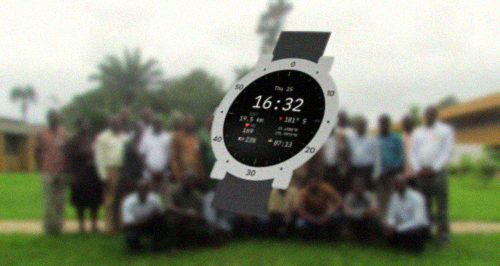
16:32
